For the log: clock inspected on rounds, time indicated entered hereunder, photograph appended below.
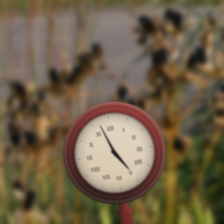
4:57
